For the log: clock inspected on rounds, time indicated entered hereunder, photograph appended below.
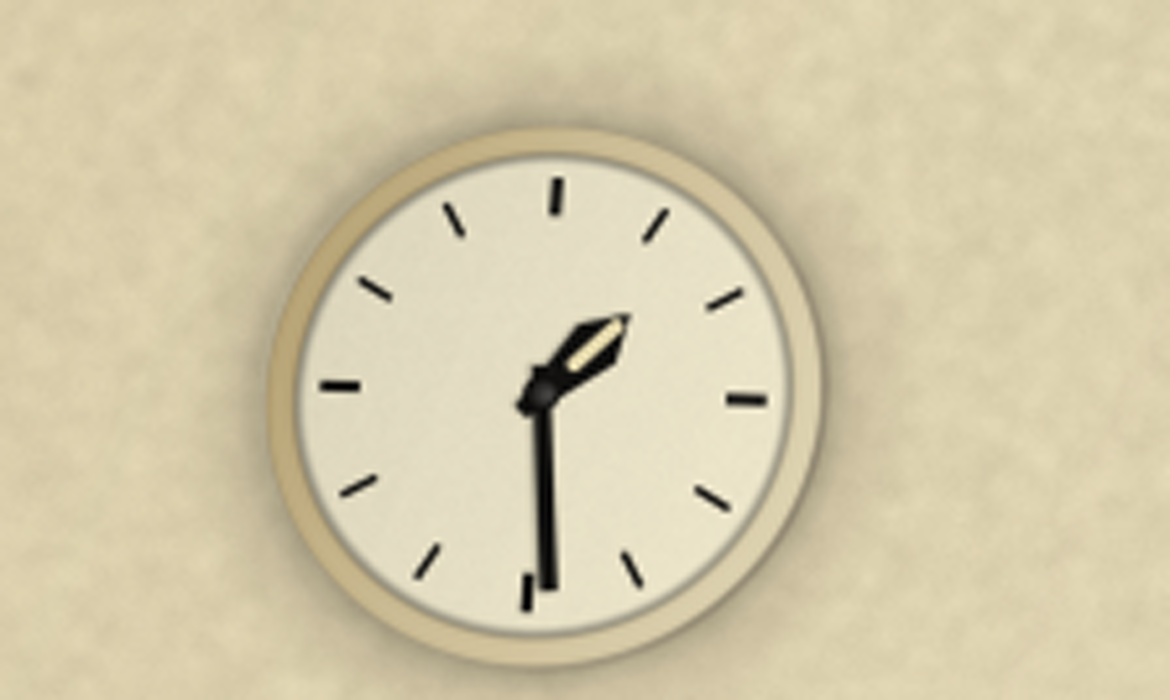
1:29
